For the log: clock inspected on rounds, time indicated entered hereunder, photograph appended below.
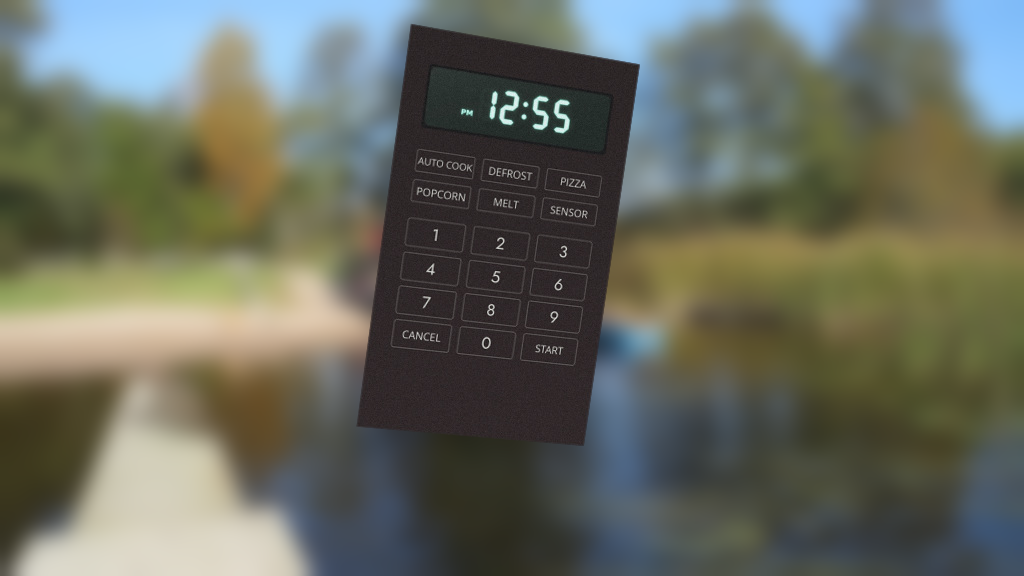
12:55
